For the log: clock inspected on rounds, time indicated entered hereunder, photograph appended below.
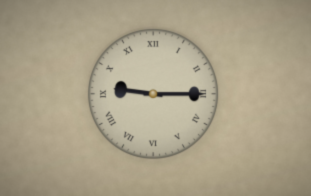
9:15
